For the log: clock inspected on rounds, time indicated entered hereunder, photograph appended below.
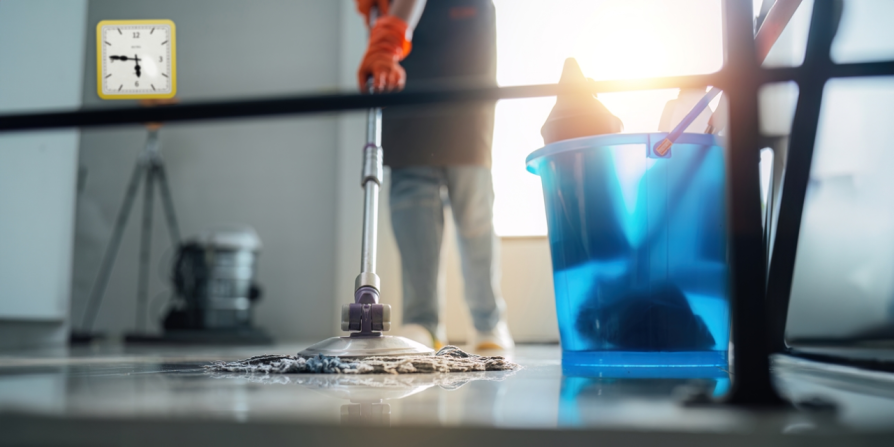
5:46
